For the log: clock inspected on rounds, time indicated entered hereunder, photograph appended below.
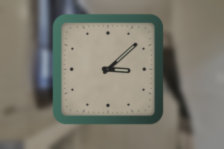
3:08
